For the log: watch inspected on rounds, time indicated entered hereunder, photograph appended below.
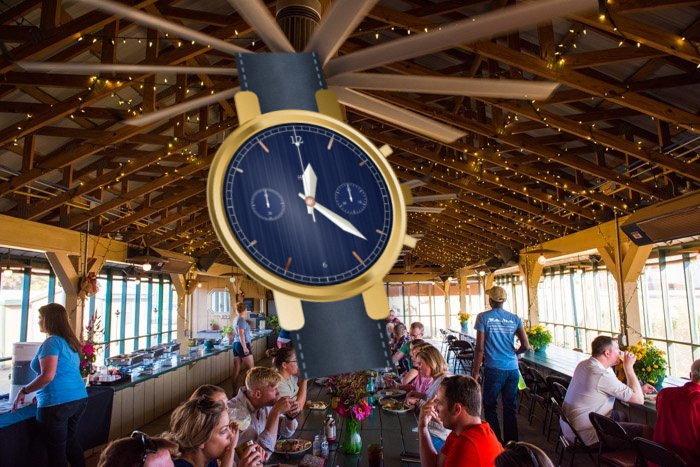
12:22
